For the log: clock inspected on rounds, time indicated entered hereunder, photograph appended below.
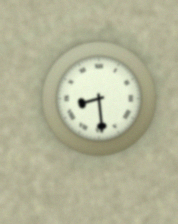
8:29
